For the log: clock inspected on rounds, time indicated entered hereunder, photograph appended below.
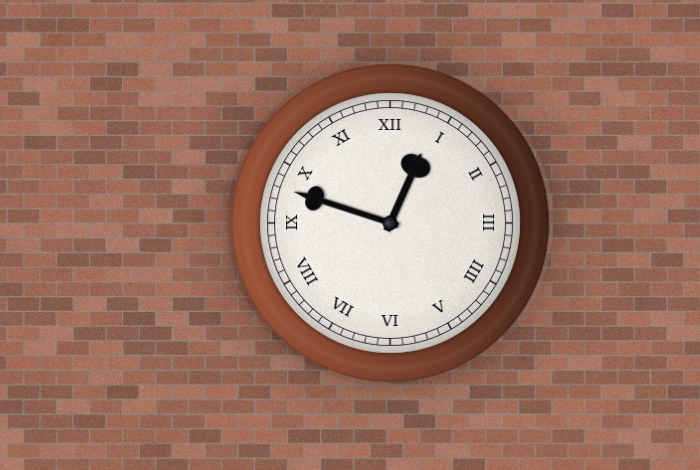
12:48
